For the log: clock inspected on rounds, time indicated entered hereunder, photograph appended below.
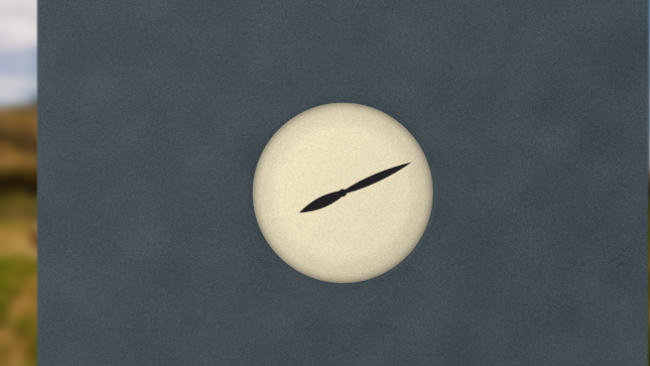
8:11
